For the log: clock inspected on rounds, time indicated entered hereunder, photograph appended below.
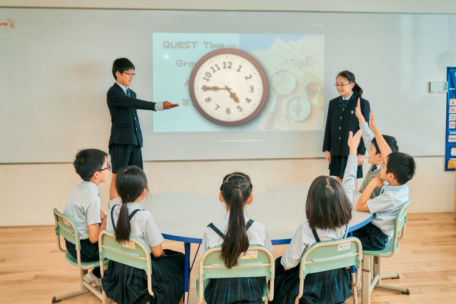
4:45
